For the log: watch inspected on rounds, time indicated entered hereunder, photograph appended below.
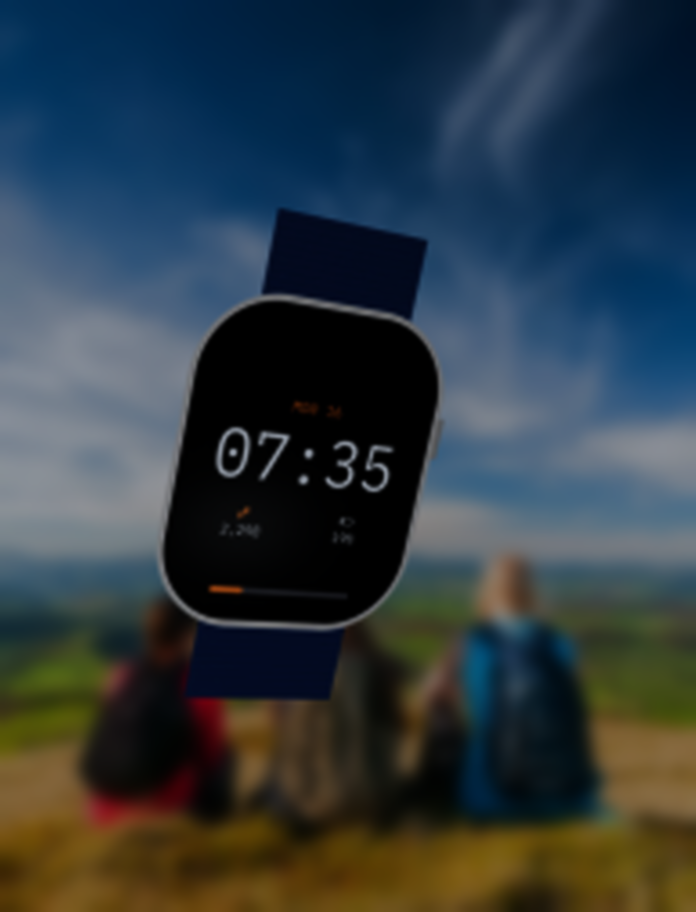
7:35
